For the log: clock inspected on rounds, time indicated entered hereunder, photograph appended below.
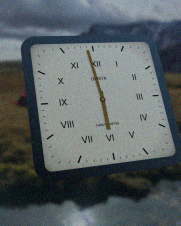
5:59
